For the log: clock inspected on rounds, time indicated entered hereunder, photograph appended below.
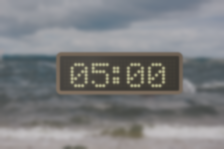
5:00
